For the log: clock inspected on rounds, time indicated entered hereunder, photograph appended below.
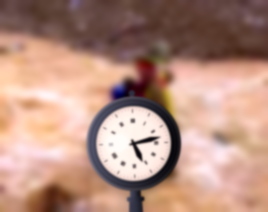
5:13
